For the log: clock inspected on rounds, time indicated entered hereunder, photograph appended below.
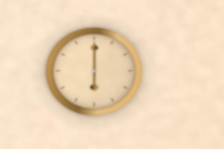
6:00
